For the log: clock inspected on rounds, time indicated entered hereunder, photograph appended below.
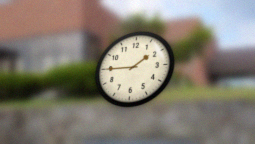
1:45
